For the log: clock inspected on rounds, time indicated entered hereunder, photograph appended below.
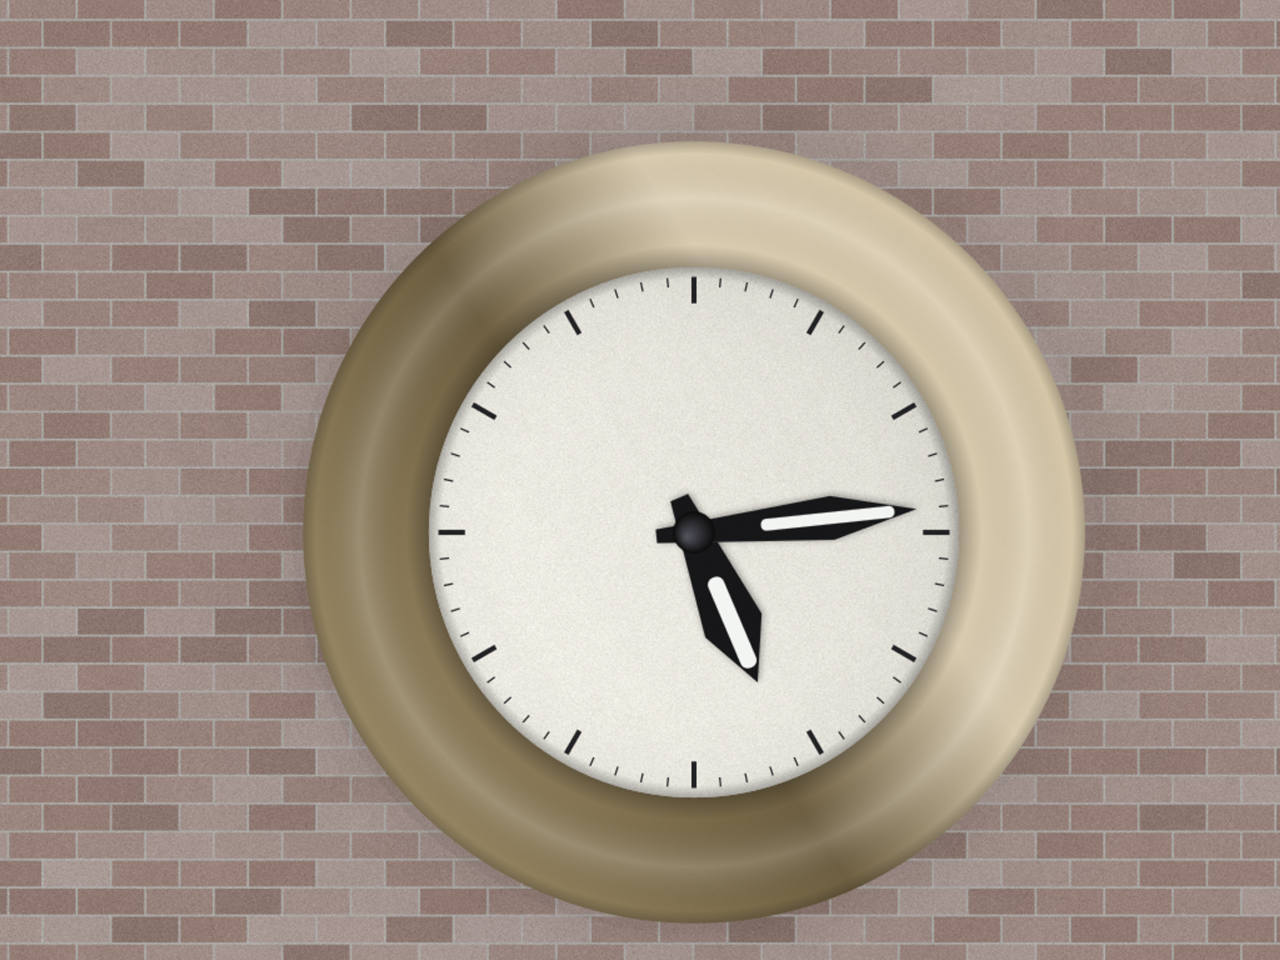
5:14
